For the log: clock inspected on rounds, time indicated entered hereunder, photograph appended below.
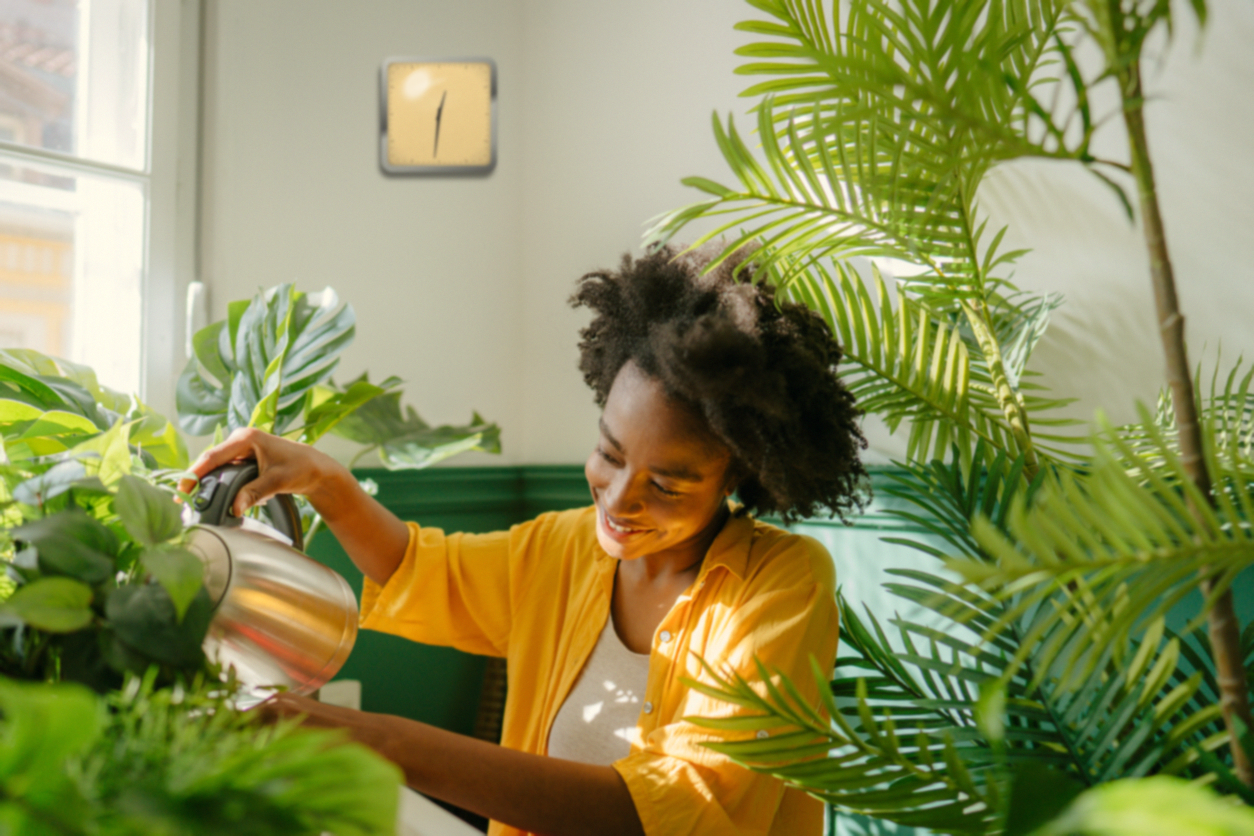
12:31
